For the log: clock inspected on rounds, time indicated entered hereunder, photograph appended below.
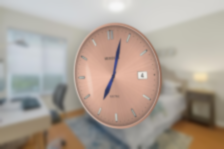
7:03
